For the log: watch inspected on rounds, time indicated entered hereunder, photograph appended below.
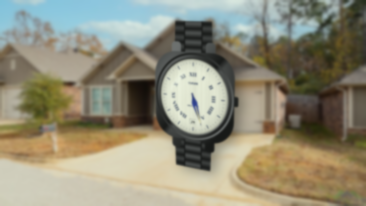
5:27
